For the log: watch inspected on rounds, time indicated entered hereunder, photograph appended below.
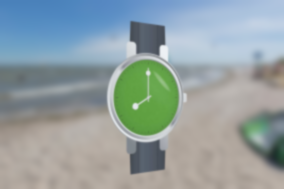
8:00
